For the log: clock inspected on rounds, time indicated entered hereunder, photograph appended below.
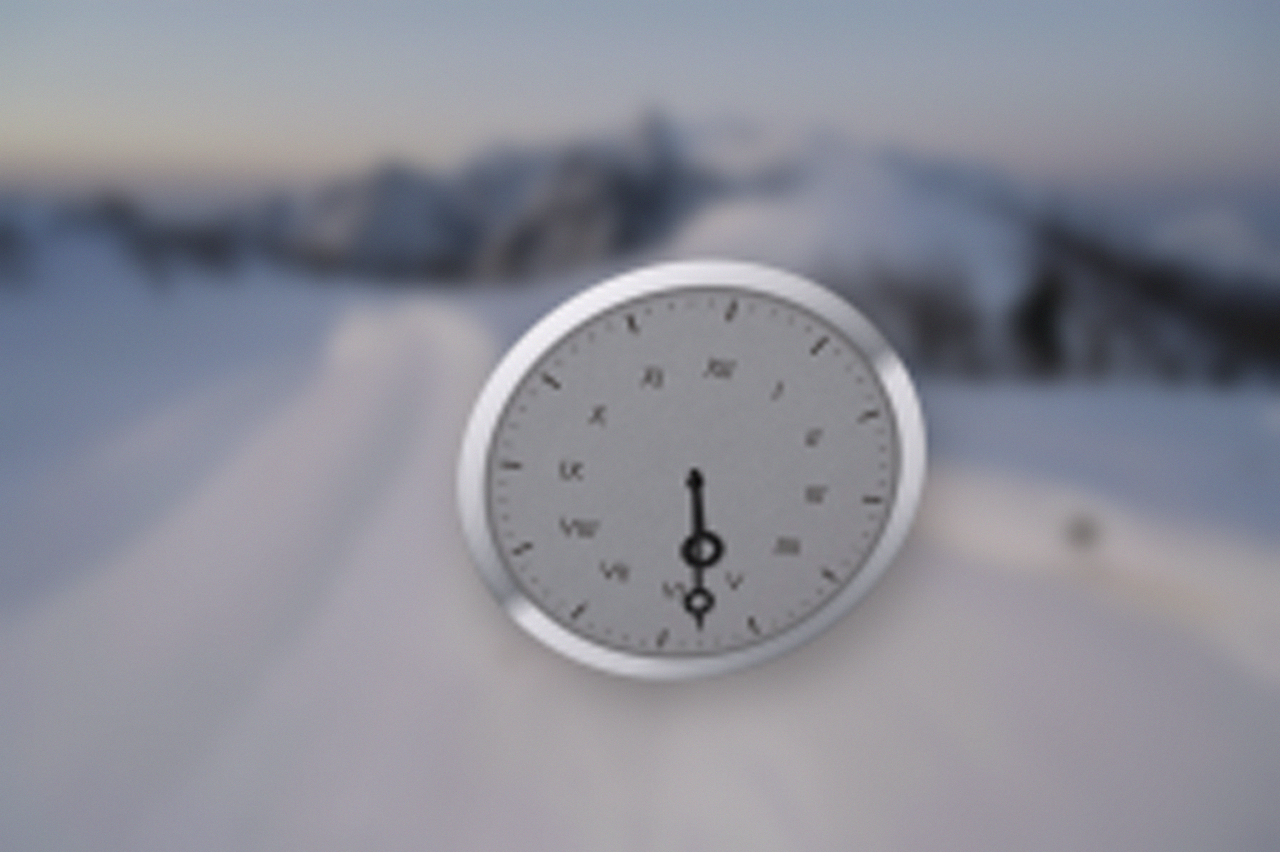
5:28
